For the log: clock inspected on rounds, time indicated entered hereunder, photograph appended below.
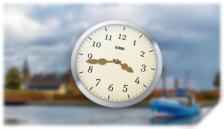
3:43
